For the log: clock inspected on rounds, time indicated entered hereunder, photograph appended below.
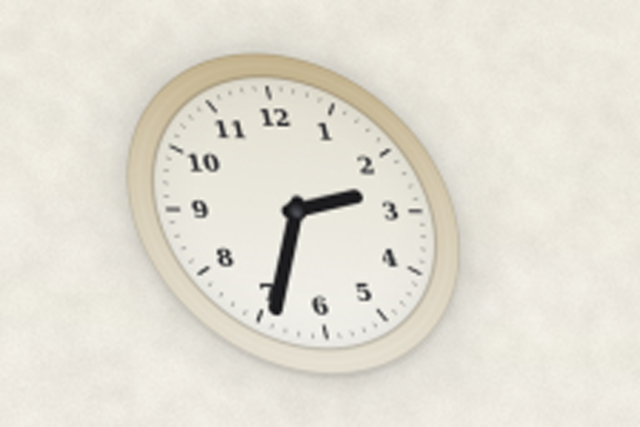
2:34
